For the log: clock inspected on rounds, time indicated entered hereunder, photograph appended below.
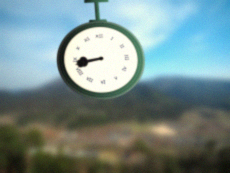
8:43
